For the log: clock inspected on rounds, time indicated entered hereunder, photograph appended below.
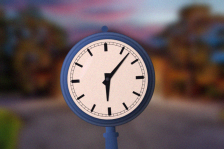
6:07
